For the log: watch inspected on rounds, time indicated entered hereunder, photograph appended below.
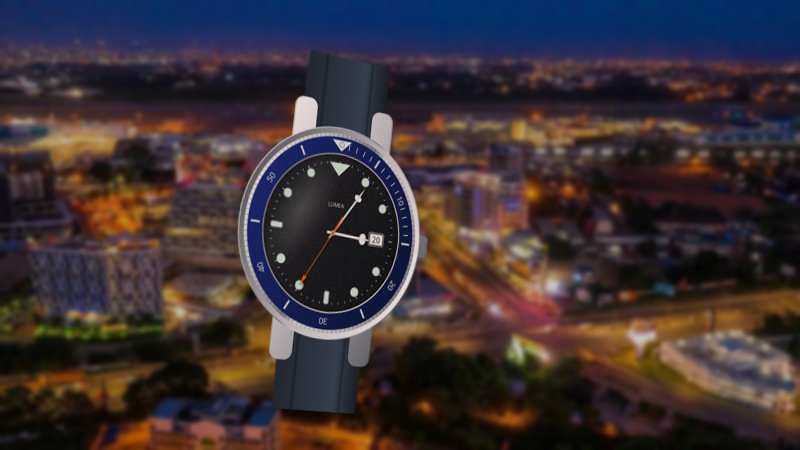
3:05:35
